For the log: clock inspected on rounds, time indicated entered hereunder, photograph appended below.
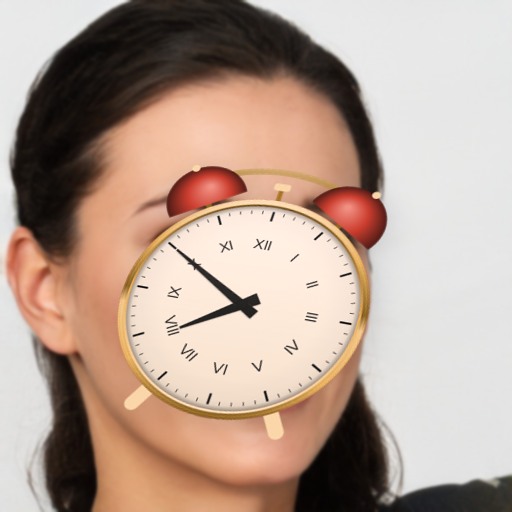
7:50
